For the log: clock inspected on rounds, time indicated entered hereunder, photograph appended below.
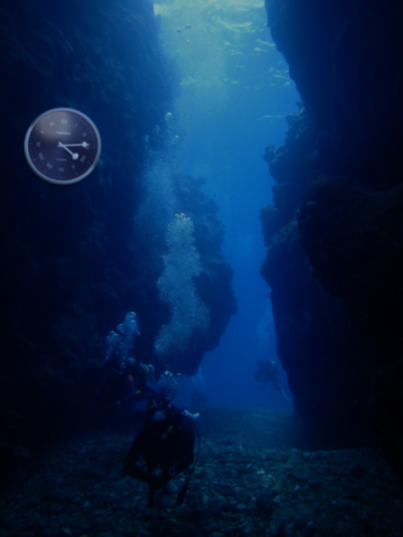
4:14
